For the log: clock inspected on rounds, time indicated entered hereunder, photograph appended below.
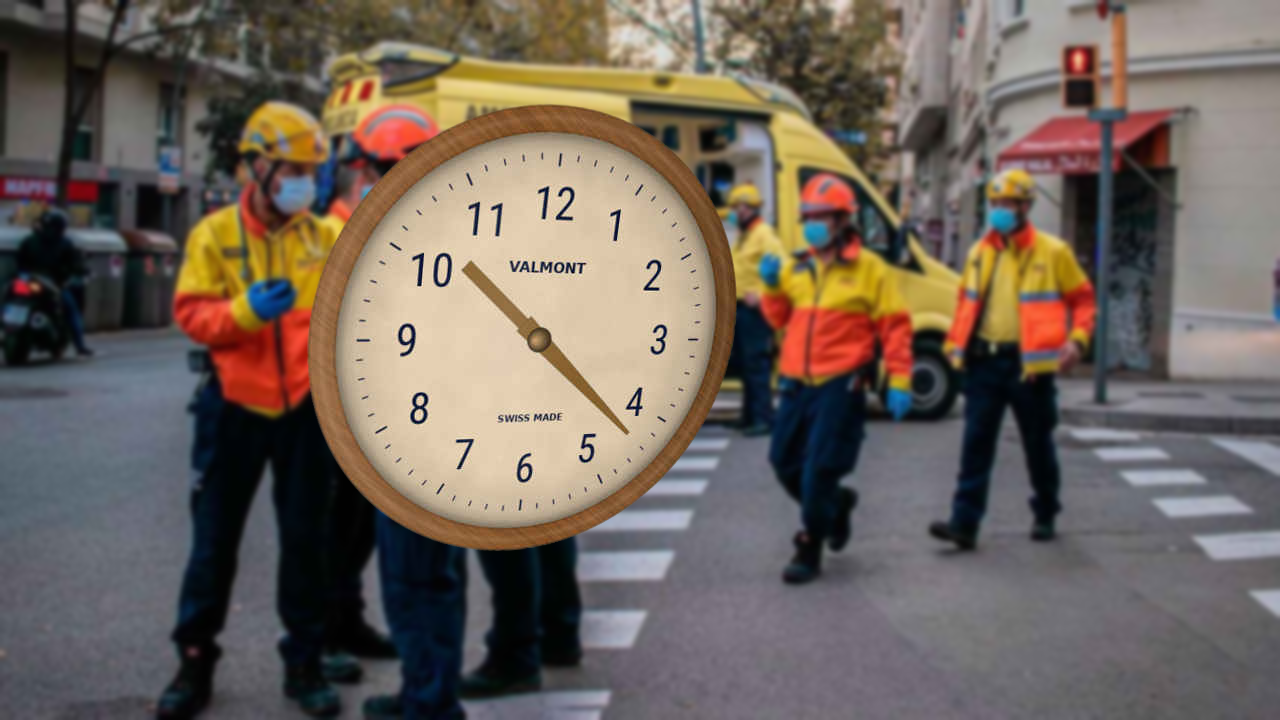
10:22
